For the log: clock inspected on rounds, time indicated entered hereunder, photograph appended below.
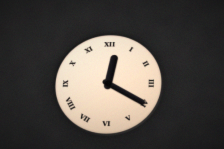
12:20
